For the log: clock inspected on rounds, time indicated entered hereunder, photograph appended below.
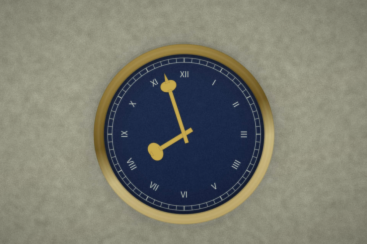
7:57
